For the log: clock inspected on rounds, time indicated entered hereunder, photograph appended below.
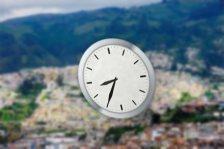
8:35
